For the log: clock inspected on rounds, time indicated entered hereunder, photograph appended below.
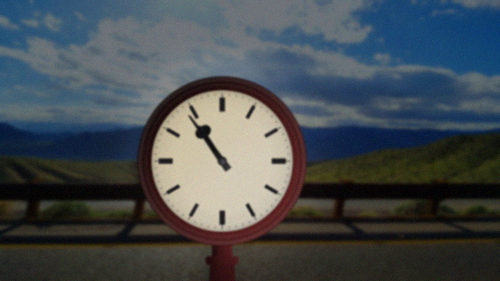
10:54
